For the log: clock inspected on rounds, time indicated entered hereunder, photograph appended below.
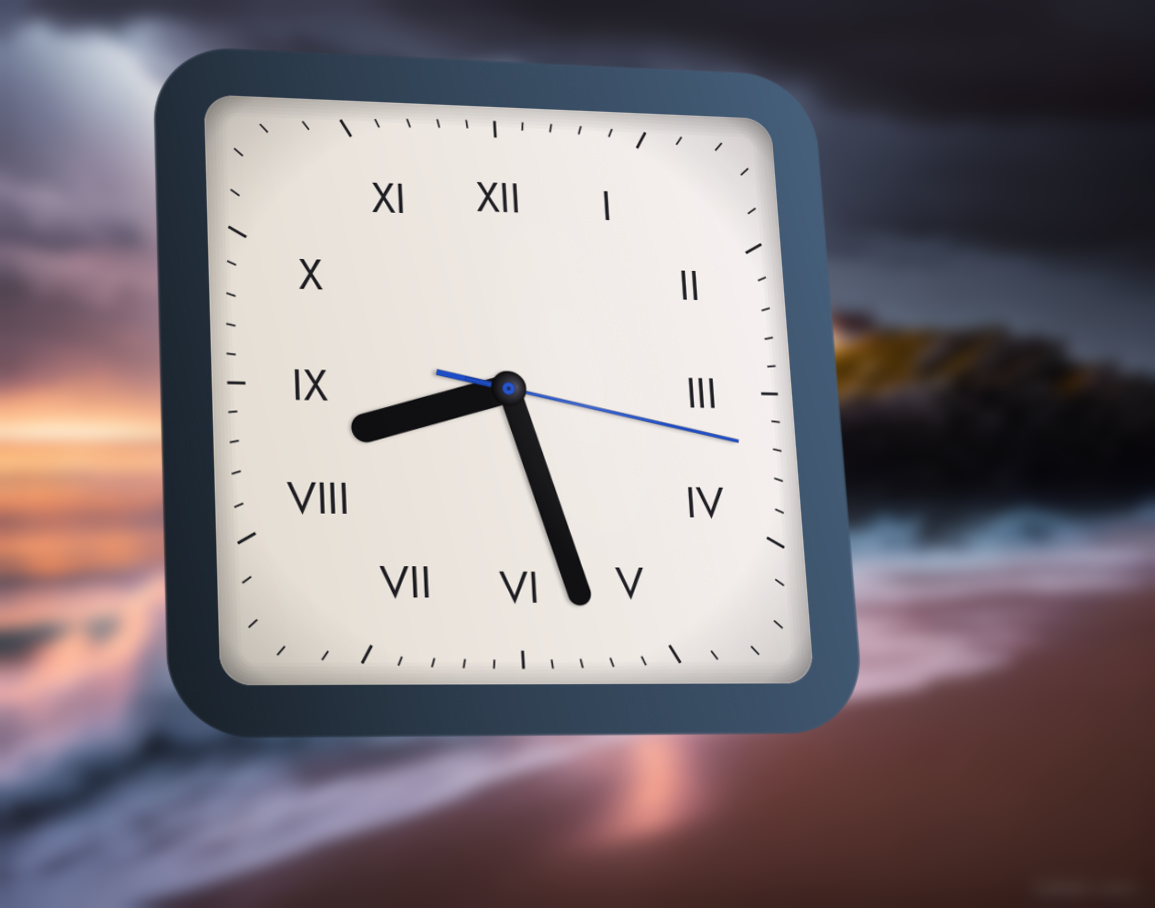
8:27:17
